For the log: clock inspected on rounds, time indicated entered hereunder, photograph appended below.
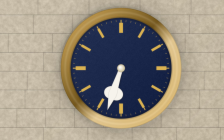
6:33
